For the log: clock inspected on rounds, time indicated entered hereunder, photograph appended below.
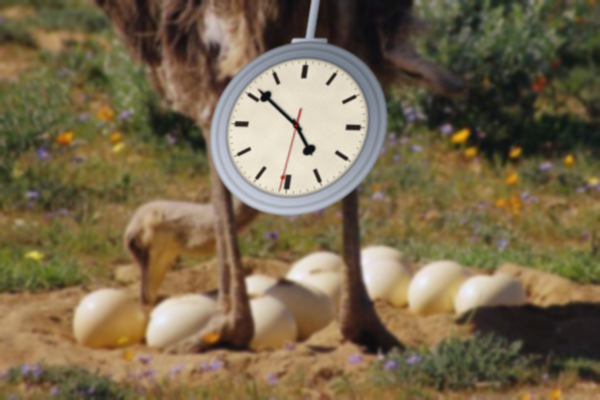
4:51:31
